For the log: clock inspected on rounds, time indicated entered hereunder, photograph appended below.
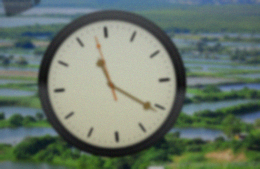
11:20:58
